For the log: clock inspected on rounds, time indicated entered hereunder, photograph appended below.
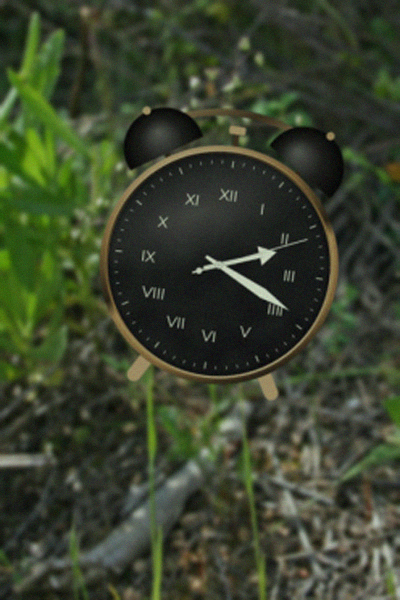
2:19:11
